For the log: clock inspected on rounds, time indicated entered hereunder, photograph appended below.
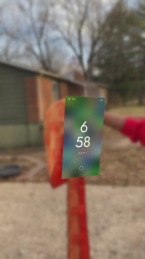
6:58
